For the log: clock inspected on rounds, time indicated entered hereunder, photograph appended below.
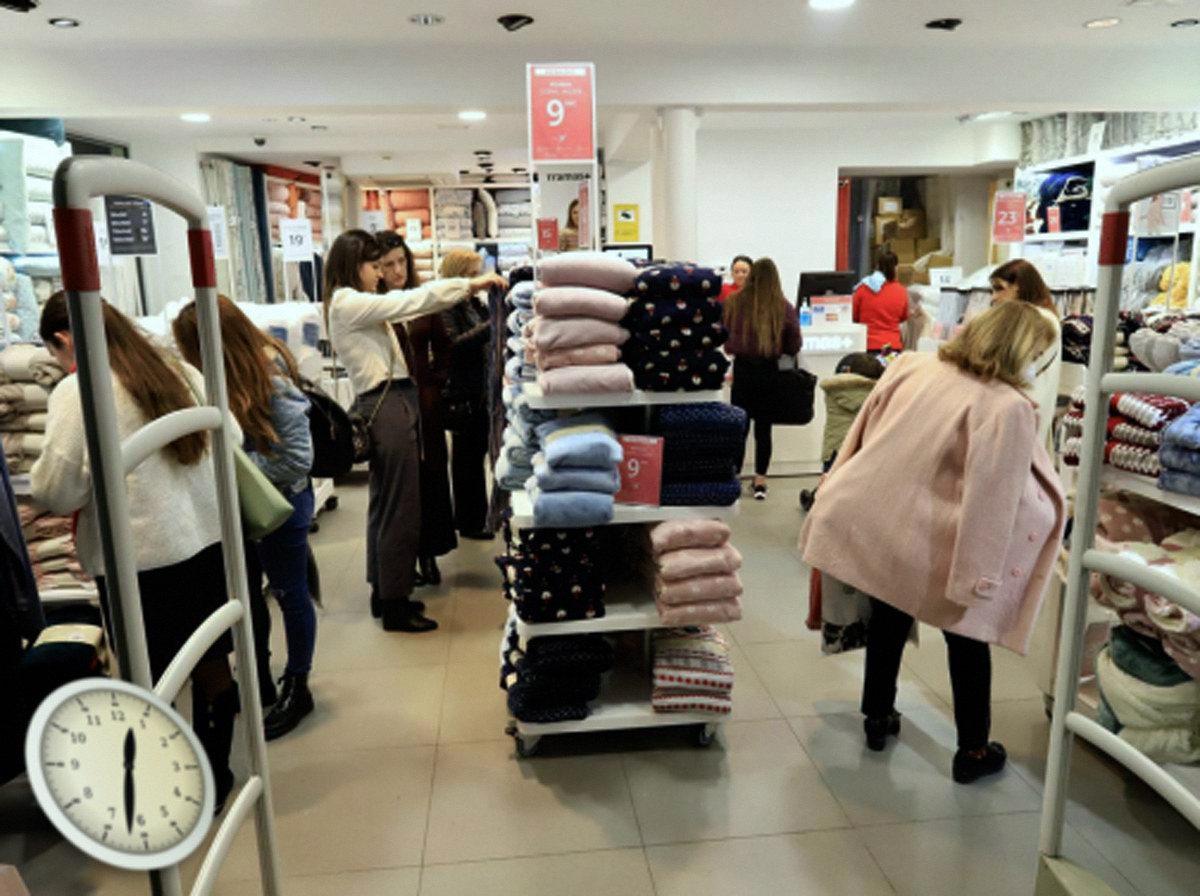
12:32
